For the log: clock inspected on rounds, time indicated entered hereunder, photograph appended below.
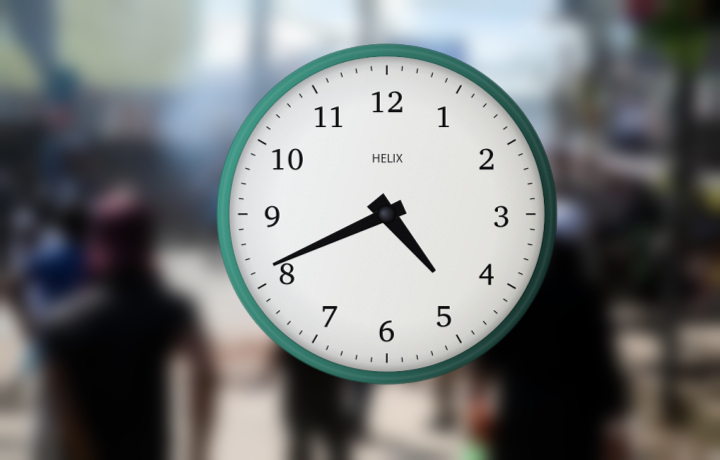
4:41
